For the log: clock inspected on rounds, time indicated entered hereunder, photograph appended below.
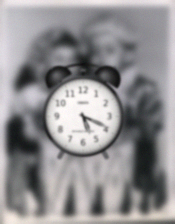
5:19
